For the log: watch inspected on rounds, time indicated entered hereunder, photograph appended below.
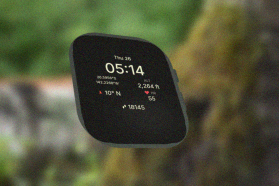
5:14
